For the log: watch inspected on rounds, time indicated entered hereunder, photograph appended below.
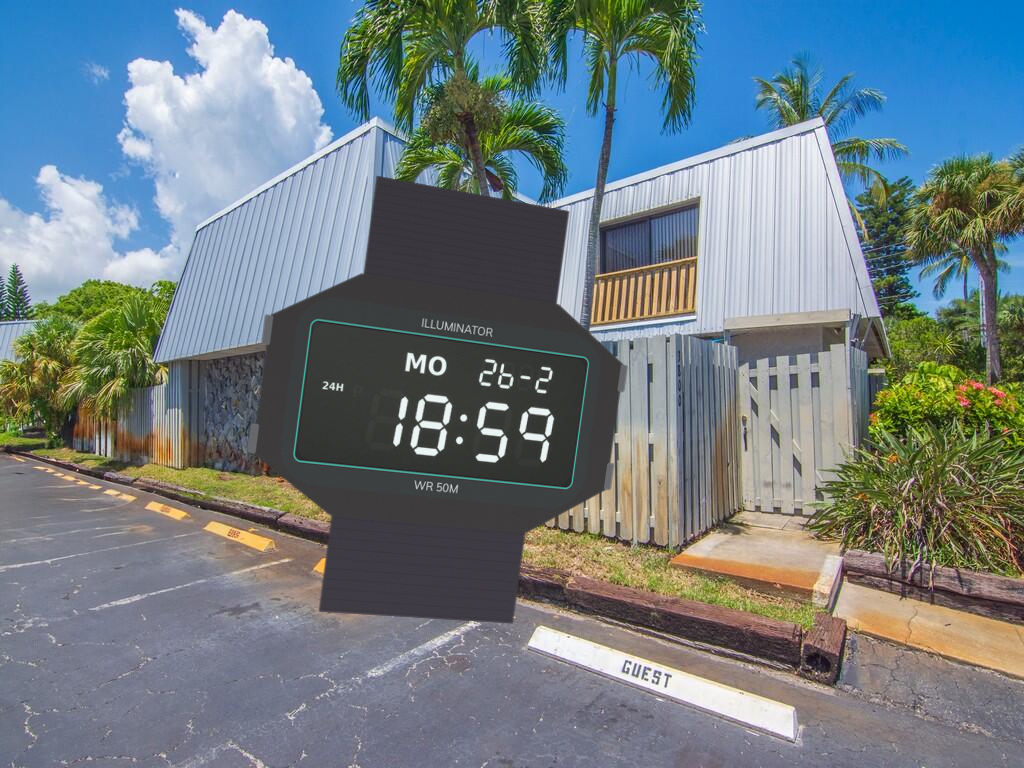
18:59
